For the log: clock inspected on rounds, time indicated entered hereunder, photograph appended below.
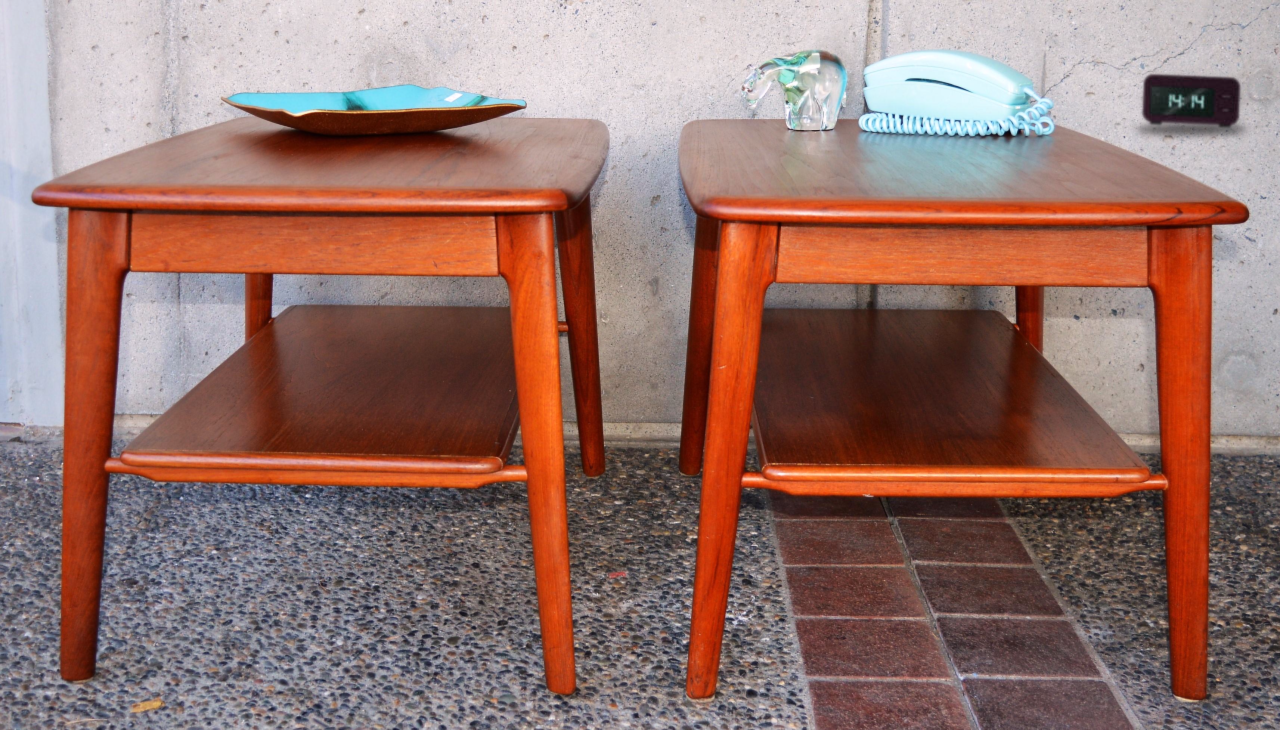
14:14
